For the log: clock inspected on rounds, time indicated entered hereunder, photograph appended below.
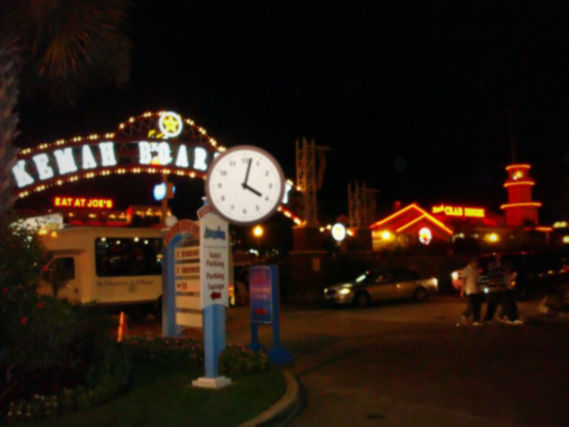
4:02
